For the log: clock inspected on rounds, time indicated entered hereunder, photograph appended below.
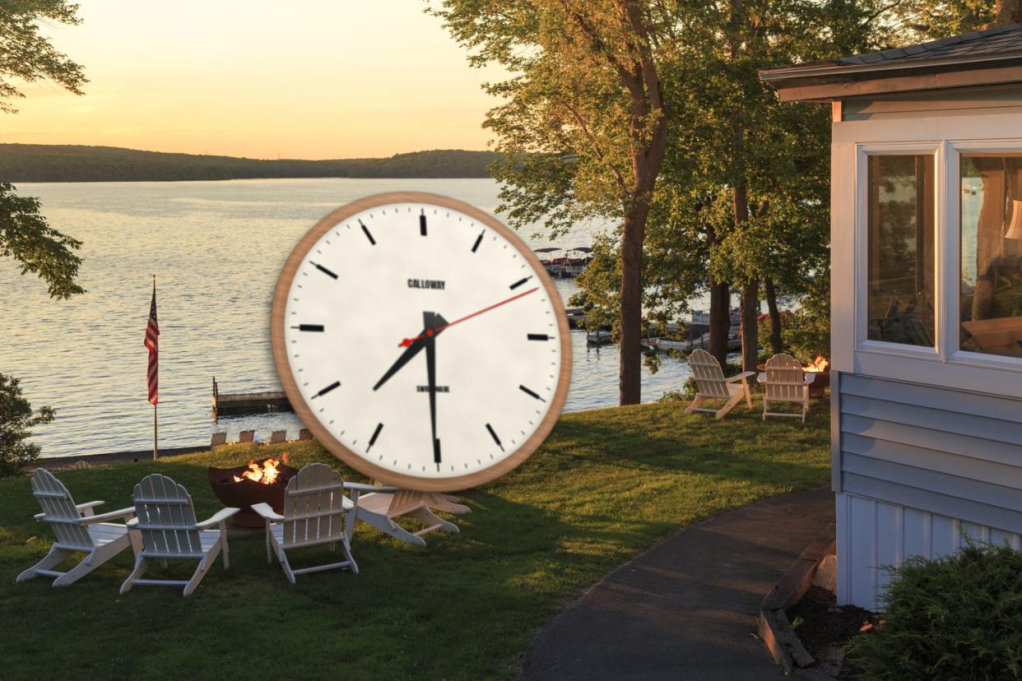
7:30:11
